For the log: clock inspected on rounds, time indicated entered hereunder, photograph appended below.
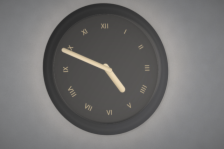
4:49
